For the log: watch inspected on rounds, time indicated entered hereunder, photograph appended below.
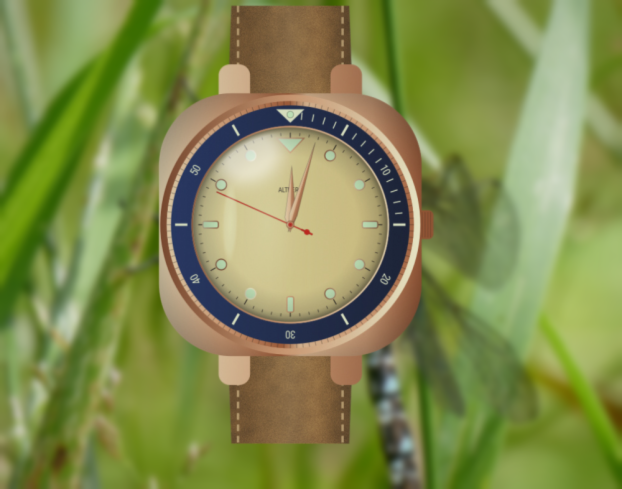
12:02:49
